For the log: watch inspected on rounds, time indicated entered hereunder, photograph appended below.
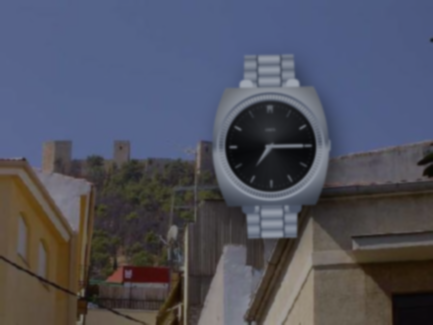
7:15
